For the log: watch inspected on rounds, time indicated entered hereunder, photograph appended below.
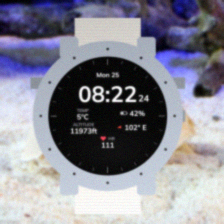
8:22
